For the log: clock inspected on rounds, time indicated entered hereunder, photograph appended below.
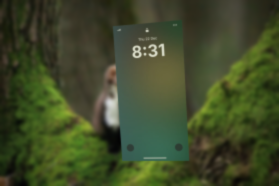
8:31
